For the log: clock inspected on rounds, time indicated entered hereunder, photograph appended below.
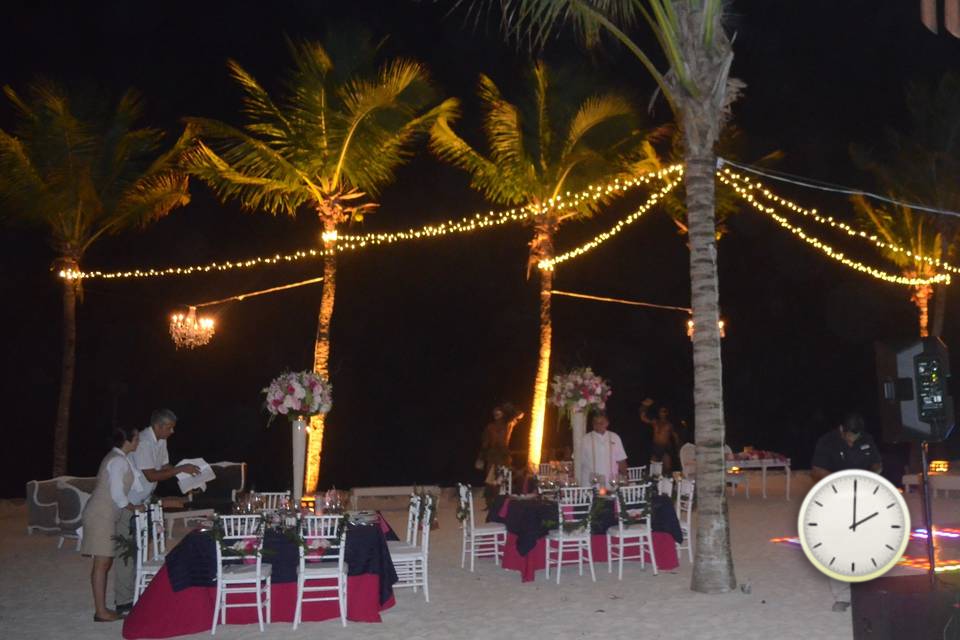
2:00
